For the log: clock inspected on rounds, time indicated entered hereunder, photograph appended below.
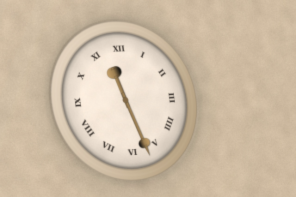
11:27
